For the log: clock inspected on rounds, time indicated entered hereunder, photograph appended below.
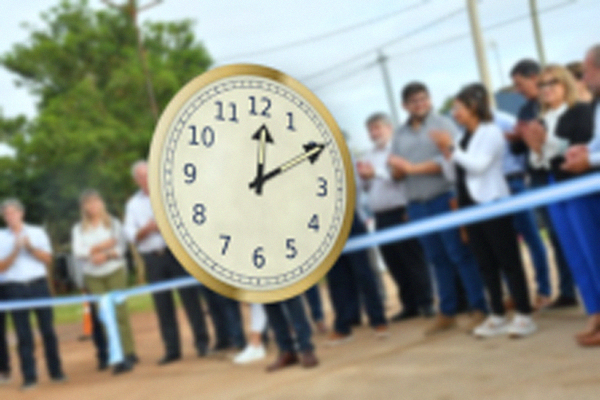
12:10
